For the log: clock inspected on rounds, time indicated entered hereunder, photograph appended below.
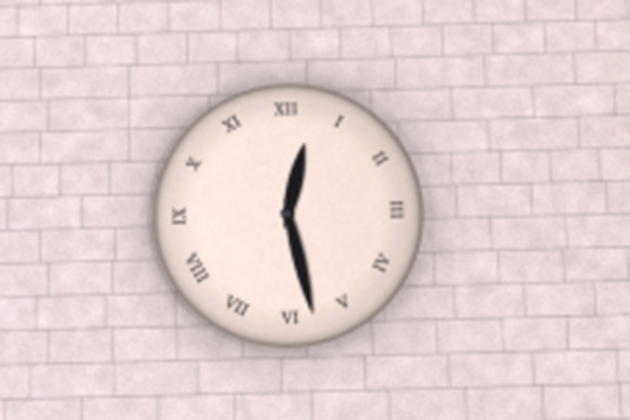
12:28
